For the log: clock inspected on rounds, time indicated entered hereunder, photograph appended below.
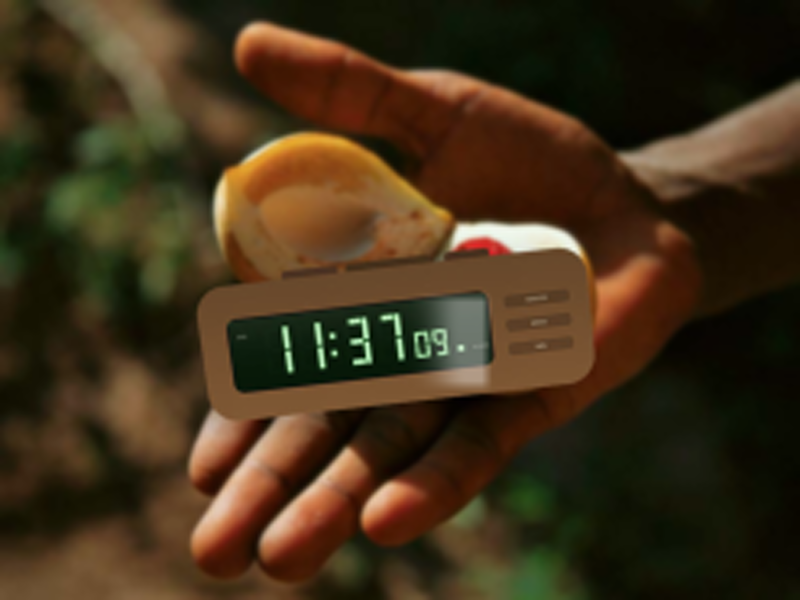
11:37:09
